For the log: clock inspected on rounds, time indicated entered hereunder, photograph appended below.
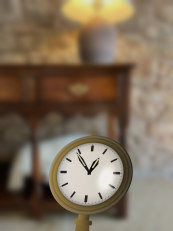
12:54
